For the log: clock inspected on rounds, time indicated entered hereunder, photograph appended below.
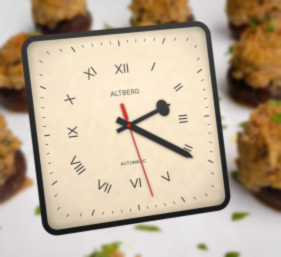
2:20:28
